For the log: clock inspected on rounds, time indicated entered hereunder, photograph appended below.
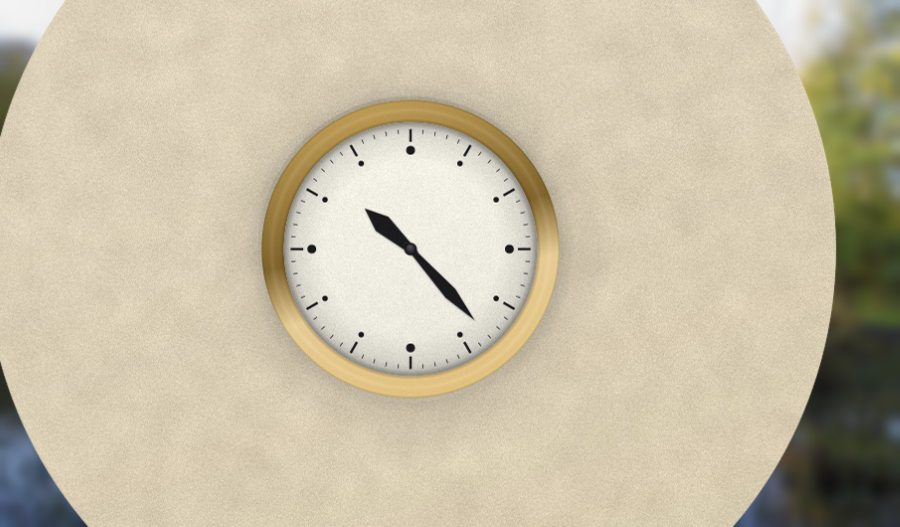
10:23
